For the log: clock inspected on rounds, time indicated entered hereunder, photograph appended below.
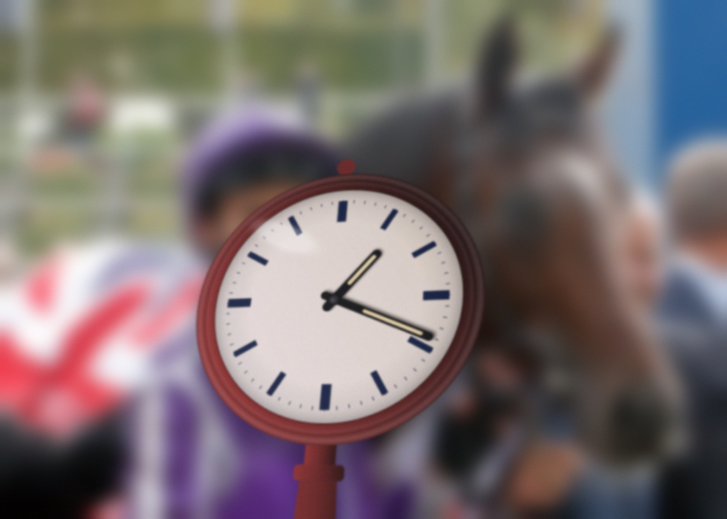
1:19
